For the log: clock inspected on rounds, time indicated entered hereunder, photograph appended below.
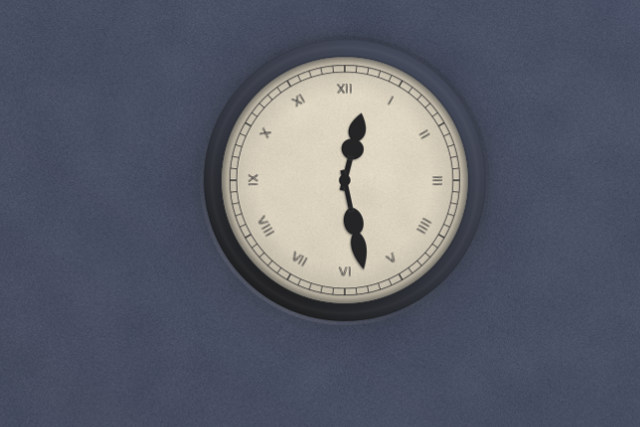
12:28
